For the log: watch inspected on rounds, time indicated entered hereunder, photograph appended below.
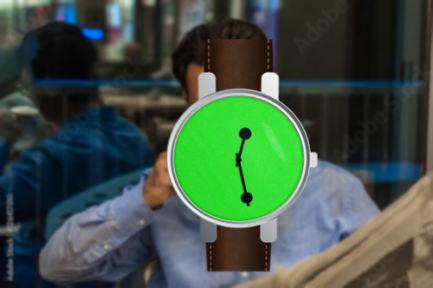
12:28
